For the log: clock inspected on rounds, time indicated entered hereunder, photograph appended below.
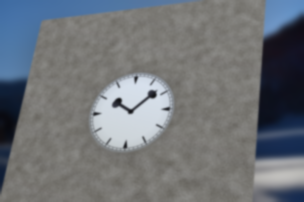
10:08
